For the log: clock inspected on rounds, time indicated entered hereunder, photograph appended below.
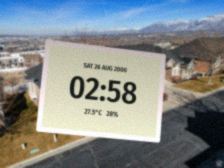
2:58
